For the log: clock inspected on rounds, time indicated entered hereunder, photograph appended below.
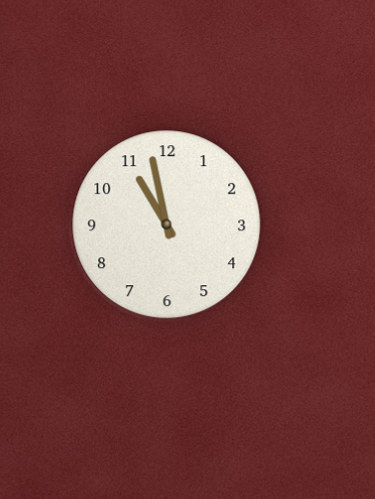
10:58
